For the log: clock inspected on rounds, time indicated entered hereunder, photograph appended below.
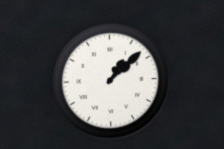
1:08
